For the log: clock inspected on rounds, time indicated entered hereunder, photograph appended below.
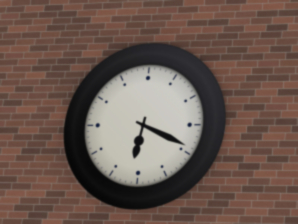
6:19
